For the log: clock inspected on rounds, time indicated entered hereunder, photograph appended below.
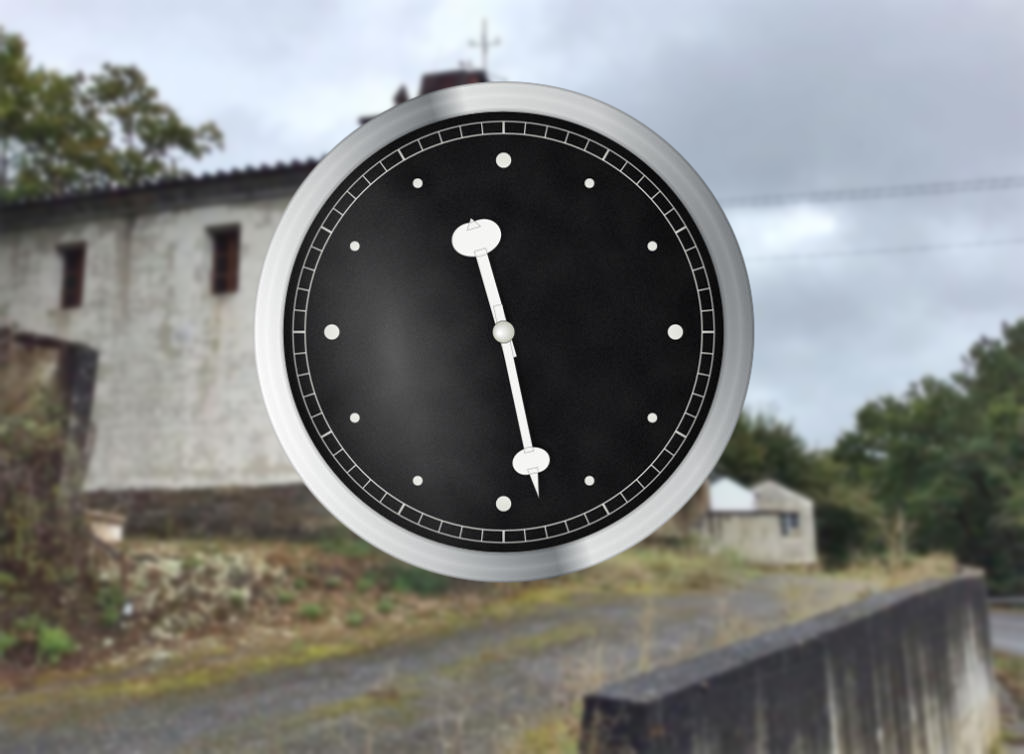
11:28
